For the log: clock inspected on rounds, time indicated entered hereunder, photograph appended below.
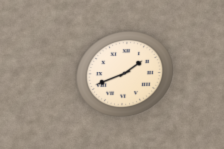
1:41
